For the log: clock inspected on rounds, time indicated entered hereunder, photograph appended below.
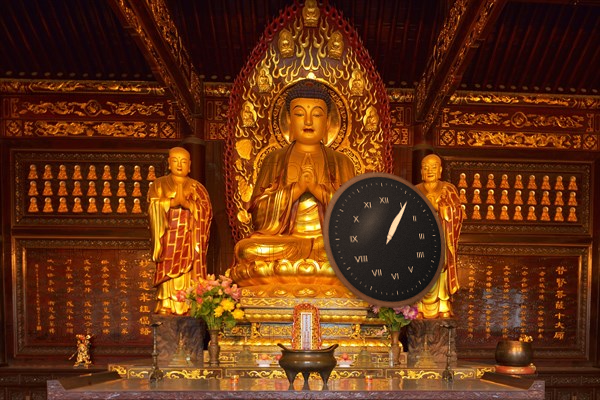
1:06
